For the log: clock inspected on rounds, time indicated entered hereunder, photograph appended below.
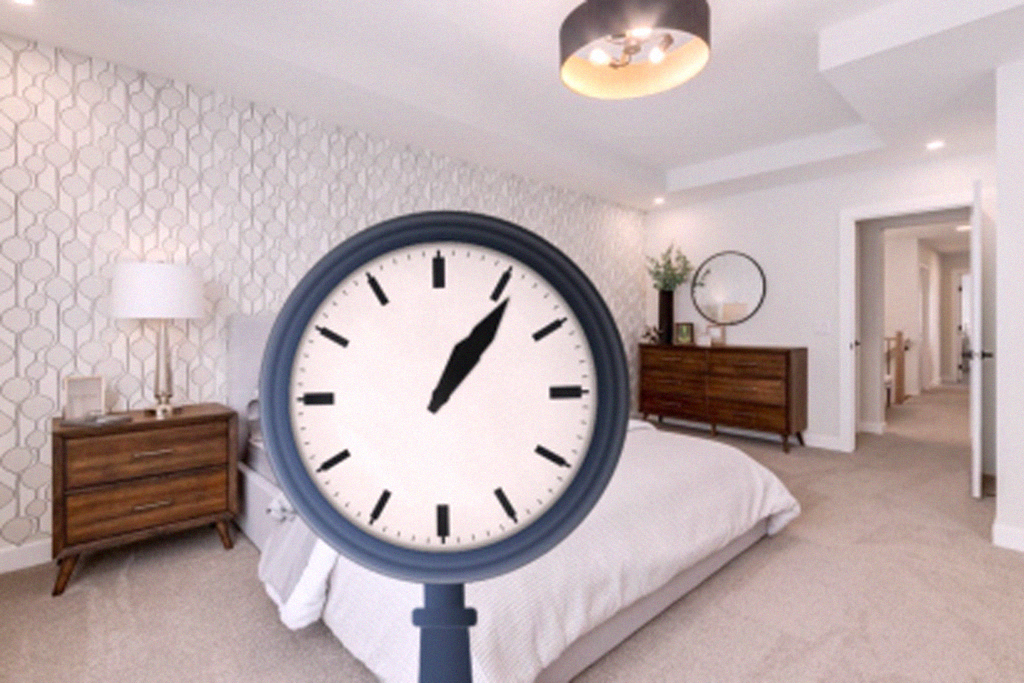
1:06
